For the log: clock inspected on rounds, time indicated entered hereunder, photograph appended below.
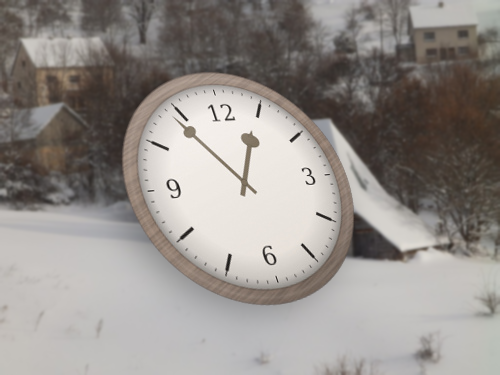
12:54
